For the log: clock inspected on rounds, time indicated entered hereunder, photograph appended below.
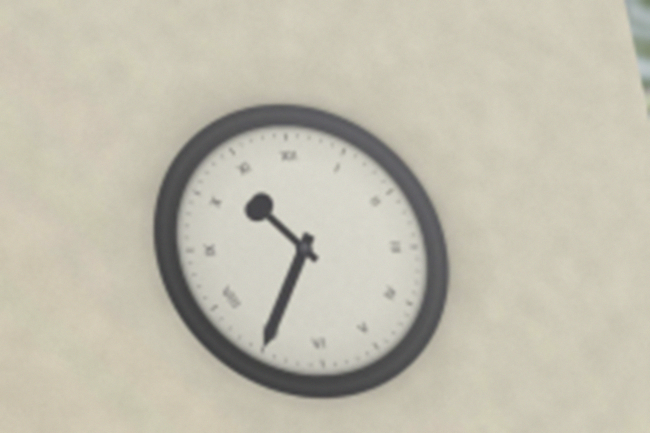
10:35
